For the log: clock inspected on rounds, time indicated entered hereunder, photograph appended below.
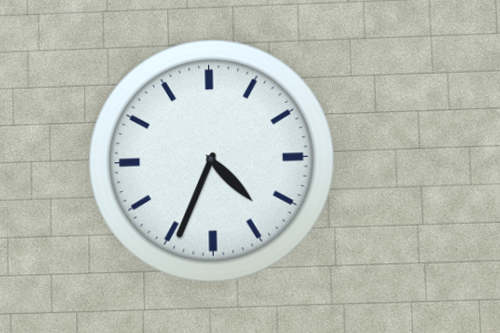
4:34
